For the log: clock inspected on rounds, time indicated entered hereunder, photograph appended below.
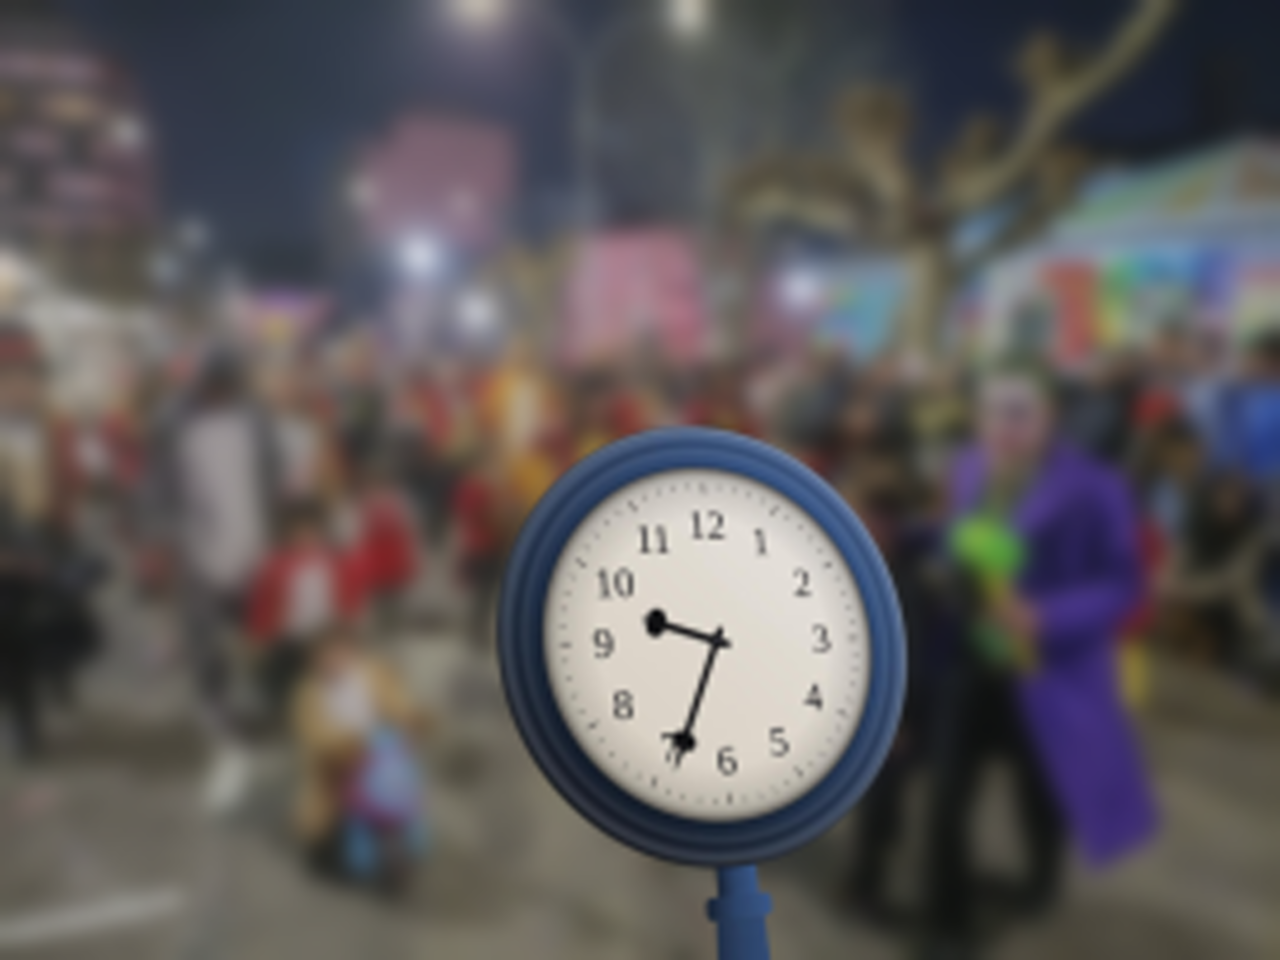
9:34
